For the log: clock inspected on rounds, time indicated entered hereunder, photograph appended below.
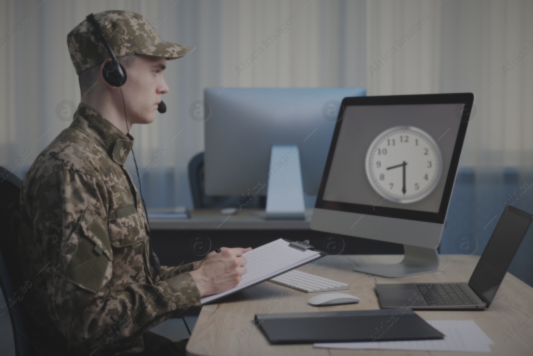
8:30
